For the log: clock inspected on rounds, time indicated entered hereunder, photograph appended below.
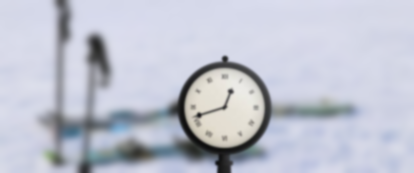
12:42
